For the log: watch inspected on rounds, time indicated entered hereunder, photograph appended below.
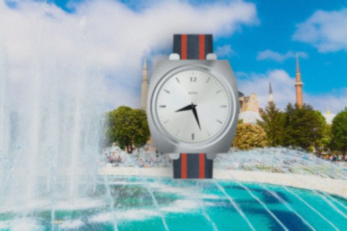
8:27
